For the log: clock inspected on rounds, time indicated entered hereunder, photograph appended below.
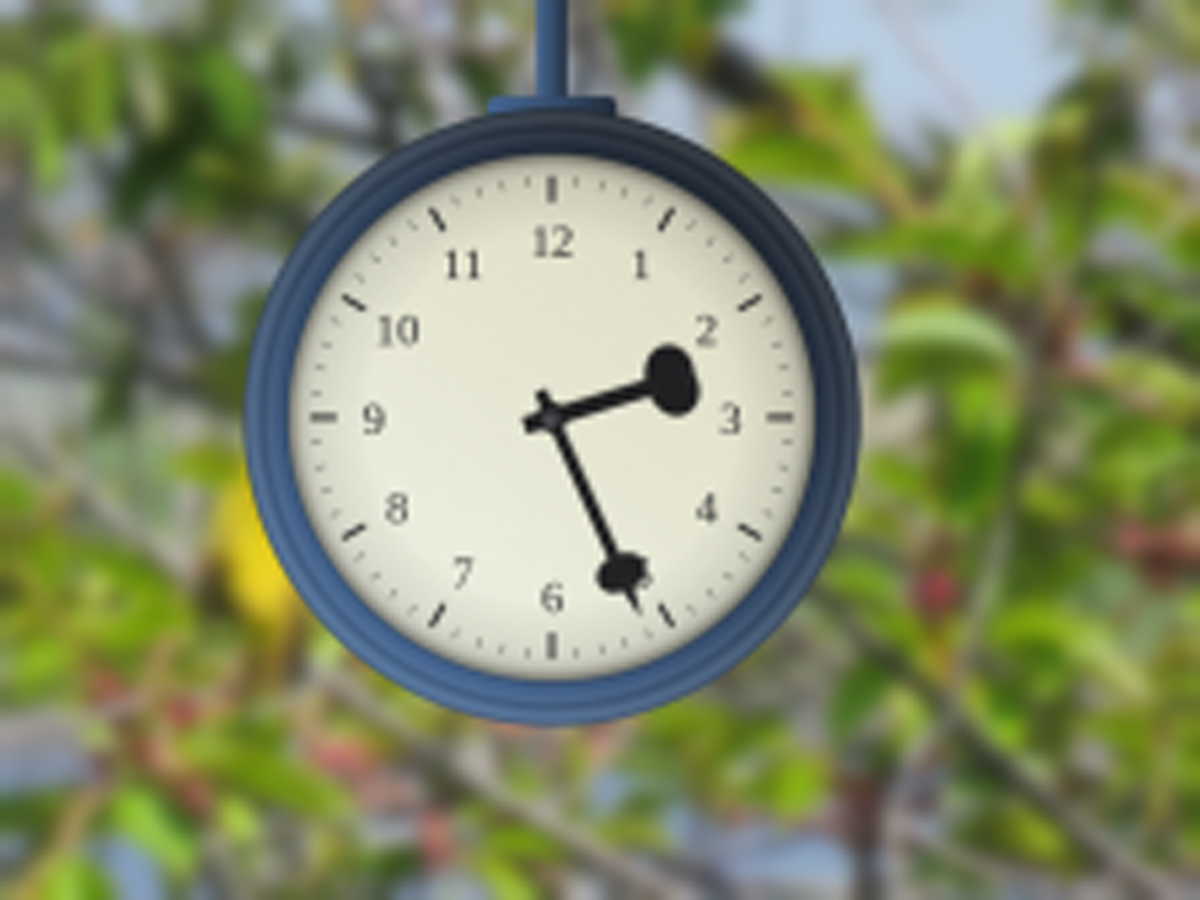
2:26
